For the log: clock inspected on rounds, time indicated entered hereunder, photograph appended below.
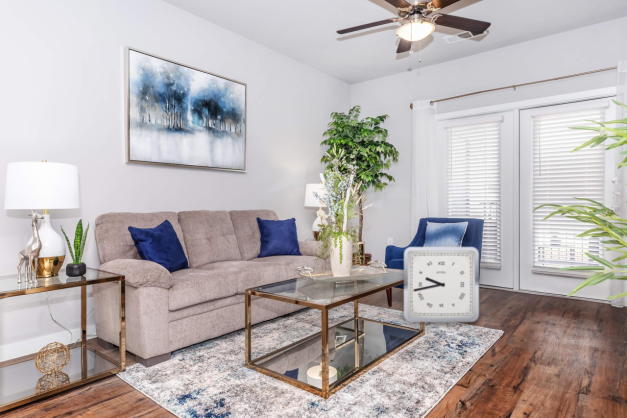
9:43
